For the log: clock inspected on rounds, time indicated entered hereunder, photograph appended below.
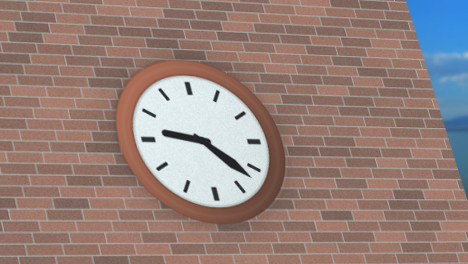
9:22
